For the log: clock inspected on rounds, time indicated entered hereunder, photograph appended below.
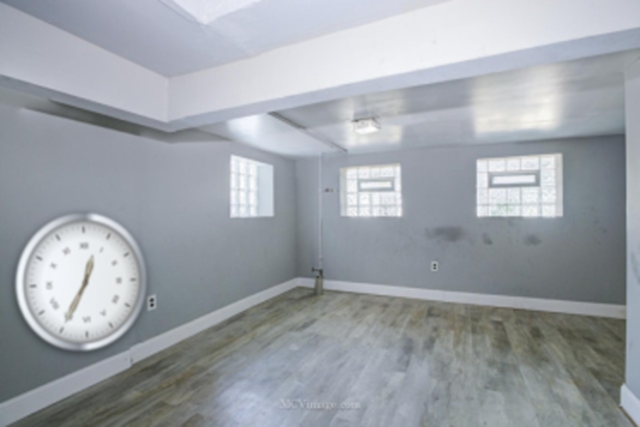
12:35
